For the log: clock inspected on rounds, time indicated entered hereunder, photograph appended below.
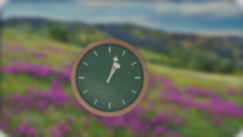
1:03
